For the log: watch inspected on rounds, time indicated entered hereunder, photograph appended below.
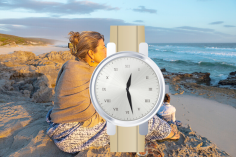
12:28
